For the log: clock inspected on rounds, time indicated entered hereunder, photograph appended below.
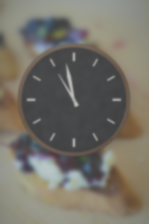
10:58
